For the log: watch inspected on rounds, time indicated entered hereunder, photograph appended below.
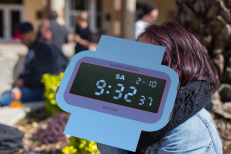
9:32:37
